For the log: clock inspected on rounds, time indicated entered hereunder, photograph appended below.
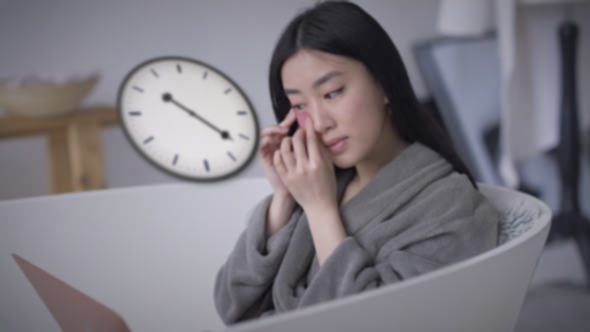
10:22
